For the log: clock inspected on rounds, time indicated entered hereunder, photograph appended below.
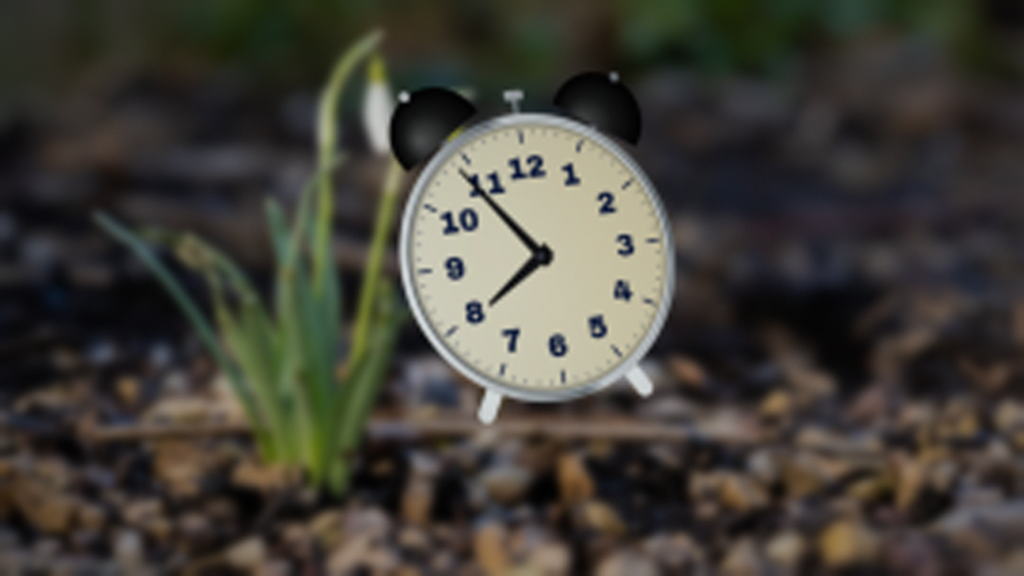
7:54
